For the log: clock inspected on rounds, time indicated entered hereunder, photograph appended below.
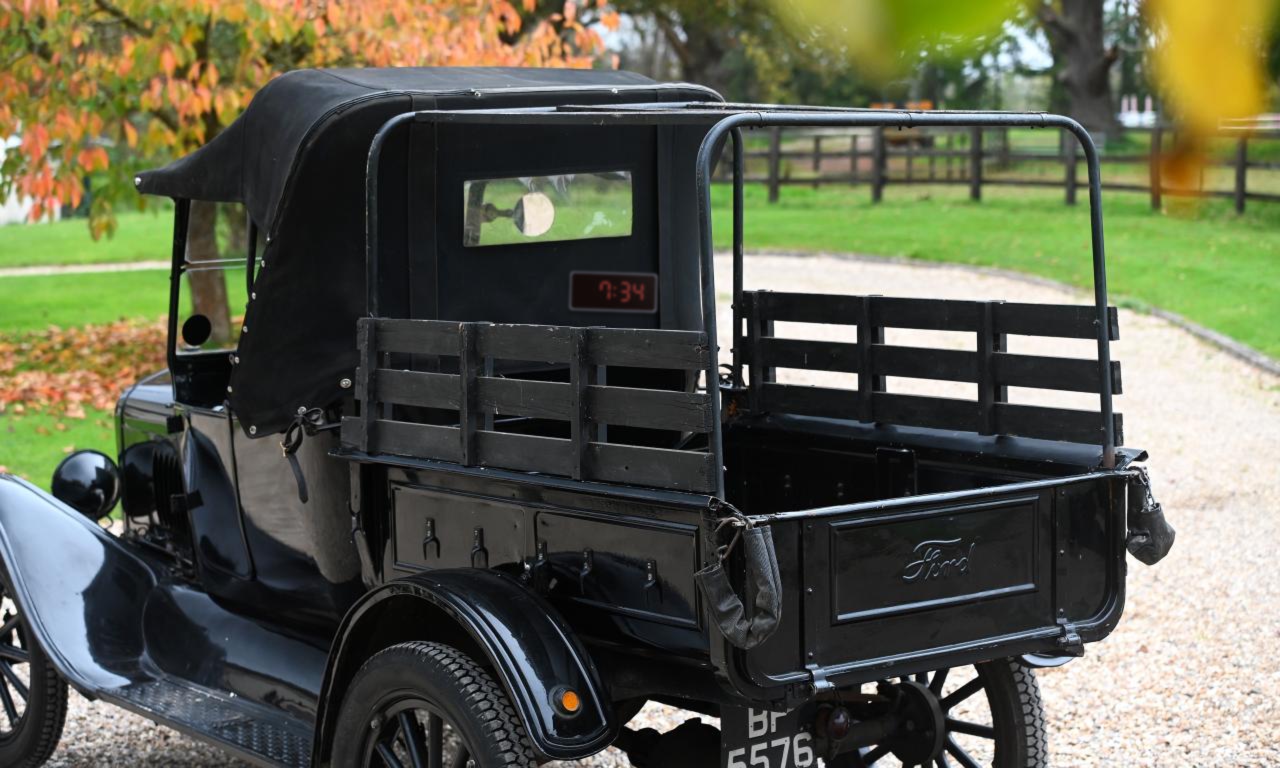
7:34
